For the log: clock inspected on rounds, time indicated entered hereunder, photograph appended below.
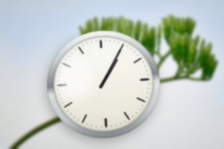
1:05
